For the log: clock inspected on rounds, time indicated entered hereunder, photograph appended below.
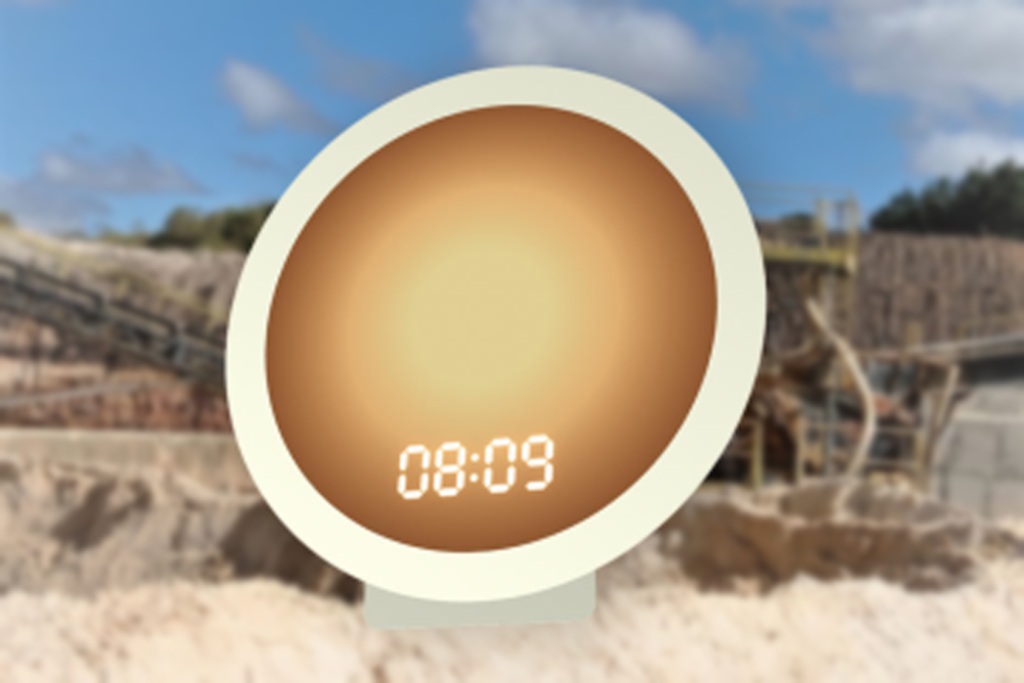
8:09
